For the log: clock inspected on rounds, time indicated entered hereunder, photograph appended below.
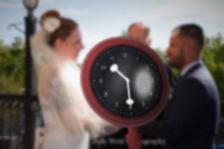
10:30
